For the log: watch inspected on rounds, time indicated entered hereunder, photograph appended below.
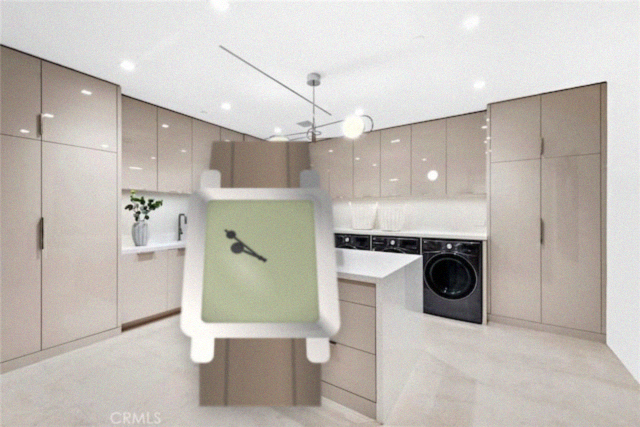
9:52
